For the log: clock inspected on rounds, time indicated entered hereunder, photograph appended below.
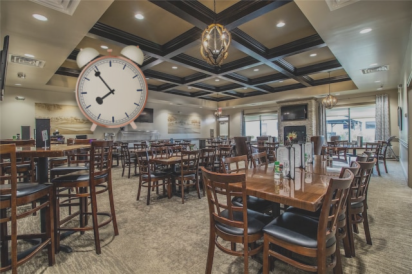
7:54
